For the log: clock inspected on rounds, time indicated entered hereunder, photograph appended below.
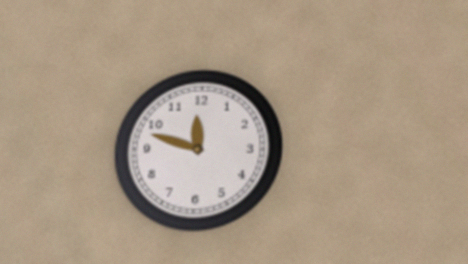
11:48
